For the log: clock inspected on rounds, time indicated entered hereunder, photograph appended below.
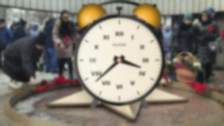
3:38
